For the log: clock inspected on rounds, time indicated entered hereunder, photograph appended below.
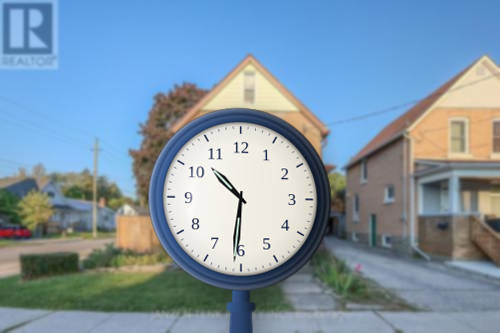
10:31
